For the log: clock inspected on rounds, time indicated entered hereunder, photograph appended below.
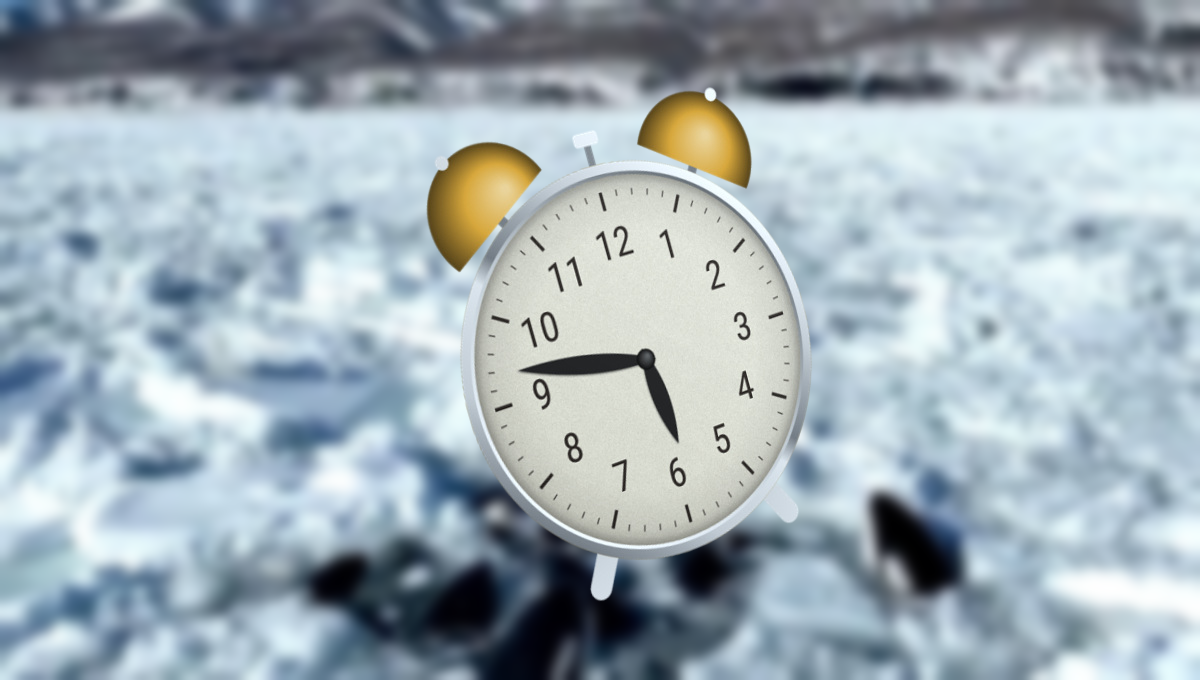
5:47
